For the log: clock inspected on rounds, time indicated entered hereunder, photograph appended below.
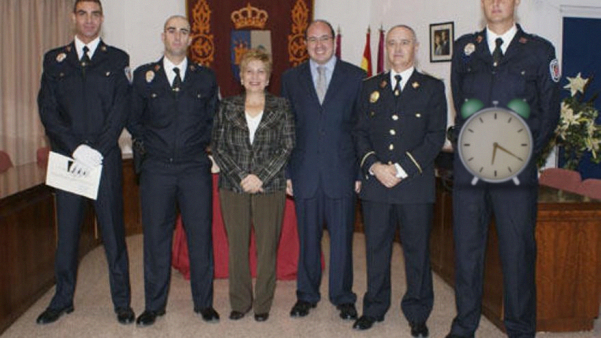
6:20
